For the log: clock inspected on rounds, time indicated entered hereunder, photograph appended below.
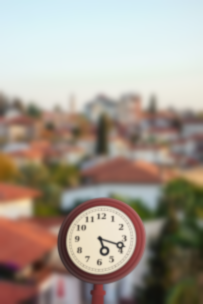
5:18
